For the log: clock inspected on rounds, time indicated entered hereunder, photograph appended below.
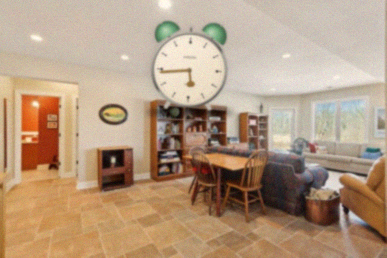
5:44
